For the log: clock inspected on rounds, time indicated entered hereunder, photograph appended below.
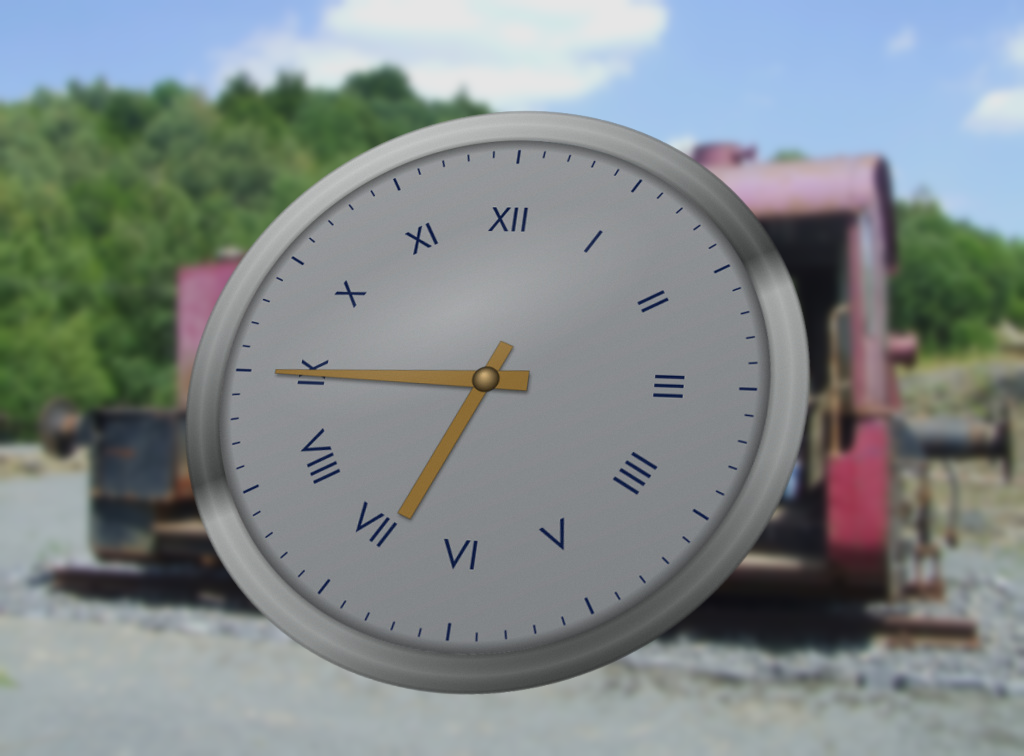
6:45
